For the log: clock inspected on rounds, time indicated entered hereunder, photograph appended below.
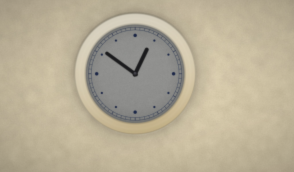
12:51
